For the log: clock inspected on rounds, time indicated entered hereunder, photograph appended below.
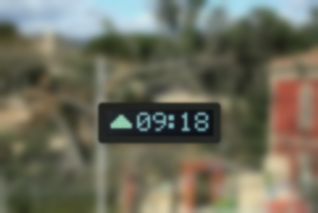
9:18
